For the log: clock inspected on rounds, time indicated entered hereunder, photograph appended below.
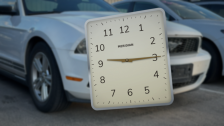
9:15
